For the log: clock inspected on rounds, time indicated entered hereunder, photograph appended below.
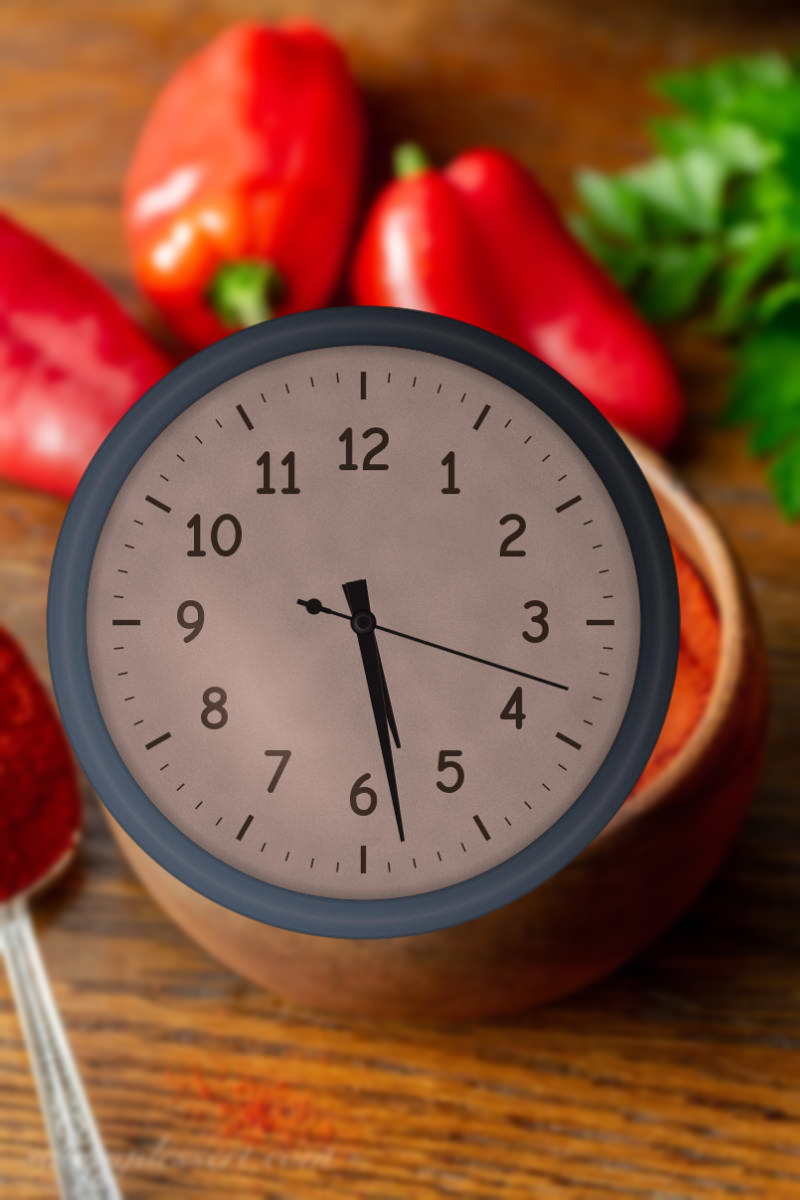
5:28:18
